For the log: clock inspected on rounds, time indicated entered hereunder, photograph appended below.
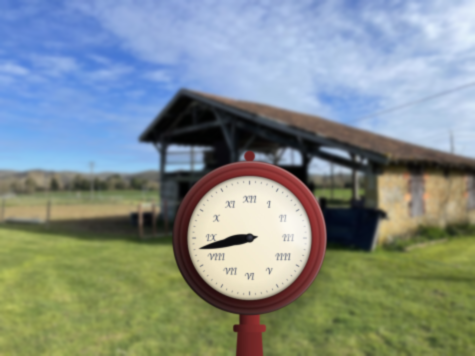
8:43
